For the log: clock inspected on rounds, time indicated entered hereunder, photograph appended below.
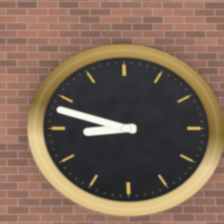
8:48
